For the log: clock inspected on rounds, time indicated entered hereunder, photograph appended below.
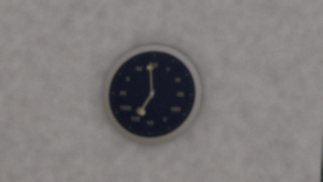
6:59
